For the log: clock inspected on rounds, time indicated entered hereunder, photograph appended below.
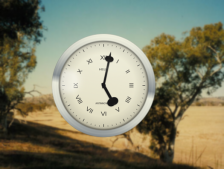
5:02
